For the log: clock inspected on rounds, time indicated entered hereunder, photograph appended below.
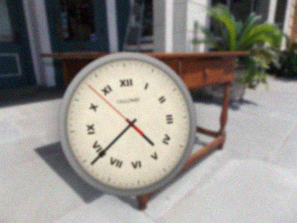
4:38:53
